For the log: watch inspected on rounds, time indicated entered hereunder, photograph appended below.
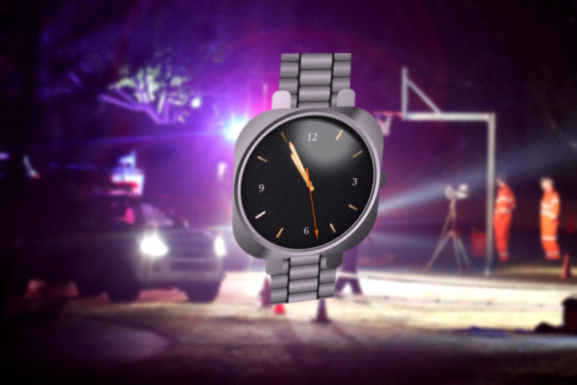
10:55:28
